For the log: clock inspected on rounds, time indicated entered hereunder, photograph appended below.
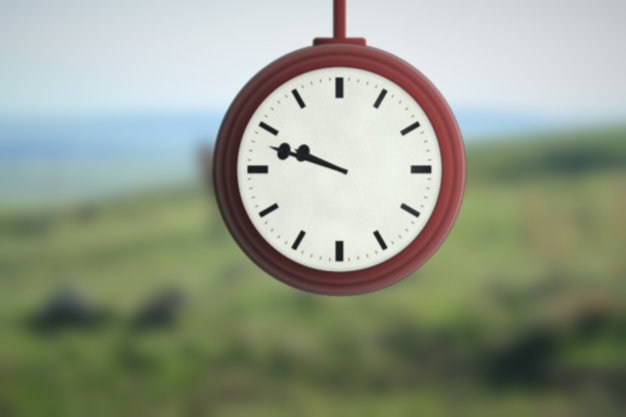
9:48
